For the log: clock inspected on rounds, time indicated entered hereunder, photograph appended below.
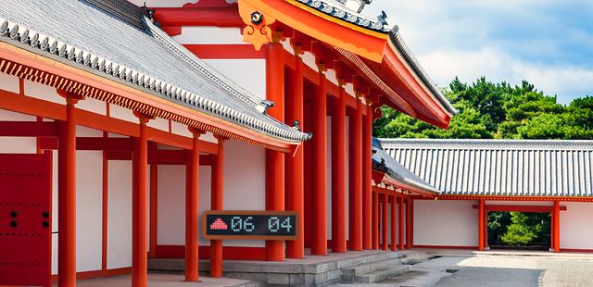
6:04
